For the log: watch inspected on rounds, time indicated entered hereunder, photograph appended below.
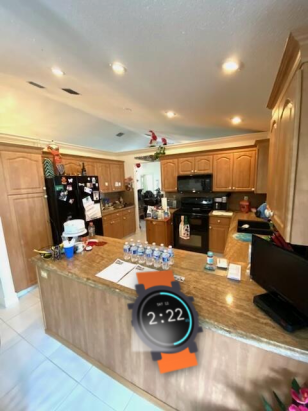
2:22
